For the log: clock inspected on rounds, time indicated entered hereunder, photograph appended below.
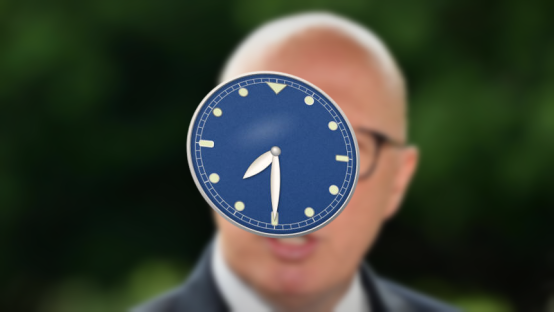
7:30
